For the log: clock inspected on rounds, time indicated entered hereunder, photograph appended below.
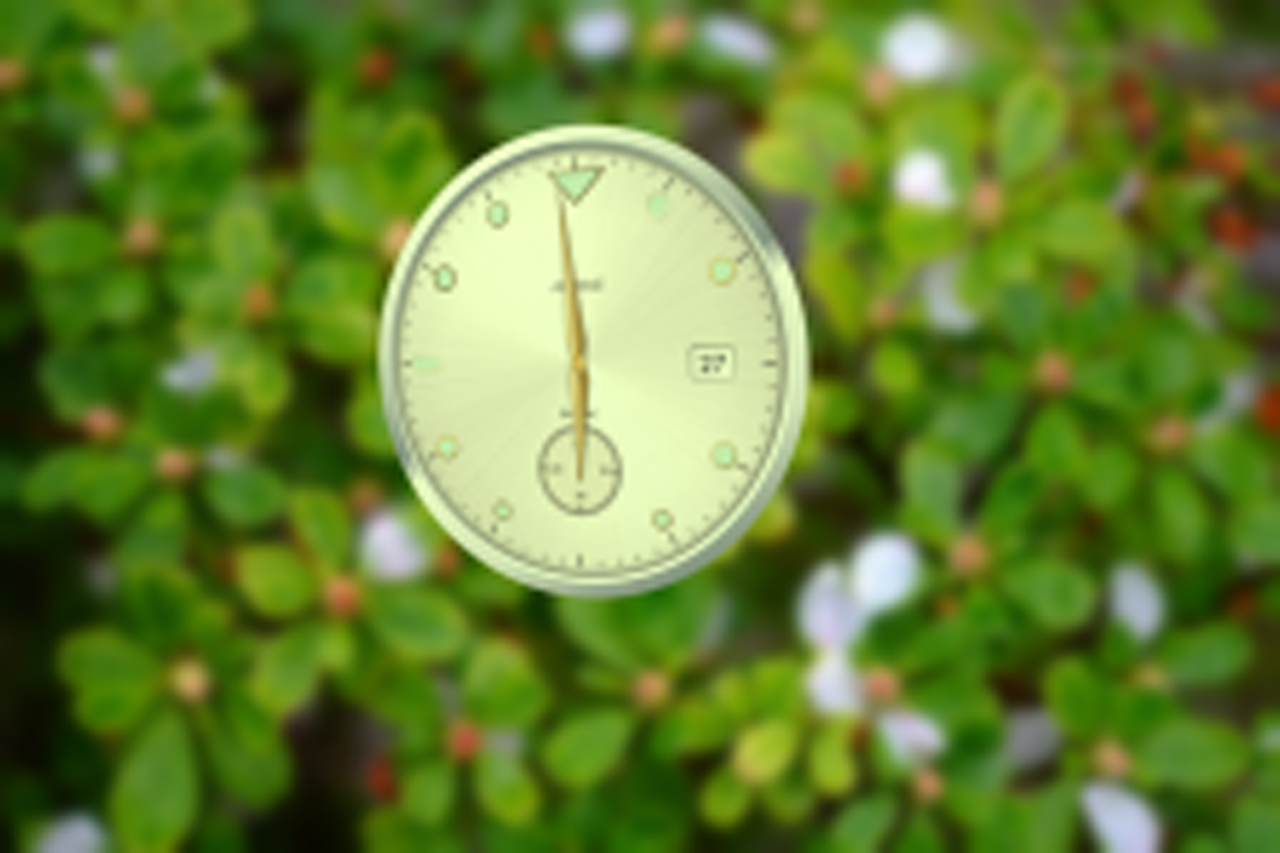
5:59
